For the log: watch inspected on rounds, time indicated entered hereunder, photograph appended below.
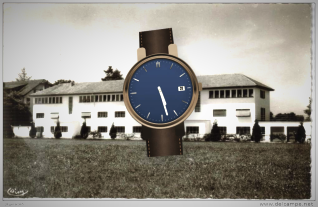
5:28
